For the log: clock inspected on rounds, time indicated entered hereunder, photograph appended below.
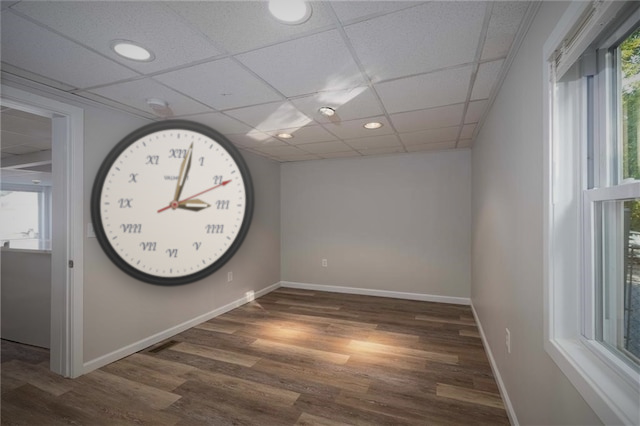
3:02:11
